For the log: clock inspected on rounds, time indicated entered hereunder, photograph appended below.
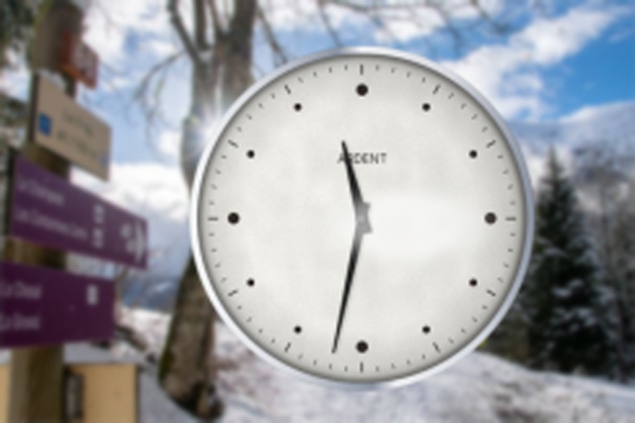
11:32
